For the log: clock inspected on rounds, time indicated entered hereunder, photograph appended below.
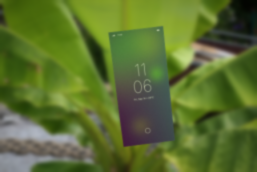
11:06
